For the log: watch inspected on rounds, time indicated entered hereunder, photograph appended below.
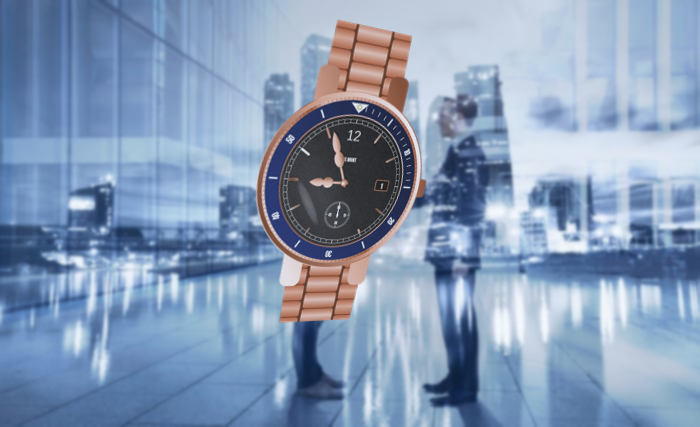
8:56
